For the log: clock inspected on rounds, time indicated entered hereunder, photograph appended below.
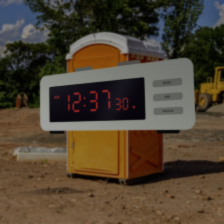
12:37:30
